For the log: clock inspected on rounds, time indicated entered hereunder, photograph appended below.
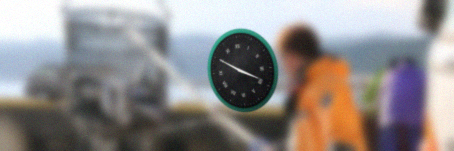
3:50
